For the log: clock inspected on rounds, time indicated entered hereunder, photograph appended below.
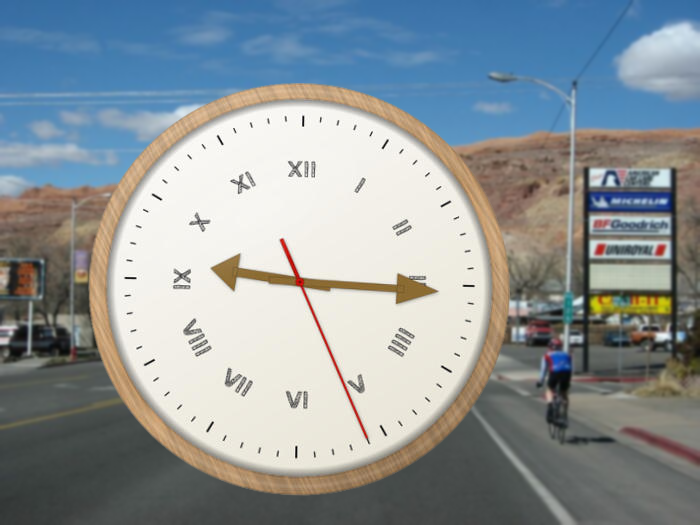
9:15:26
